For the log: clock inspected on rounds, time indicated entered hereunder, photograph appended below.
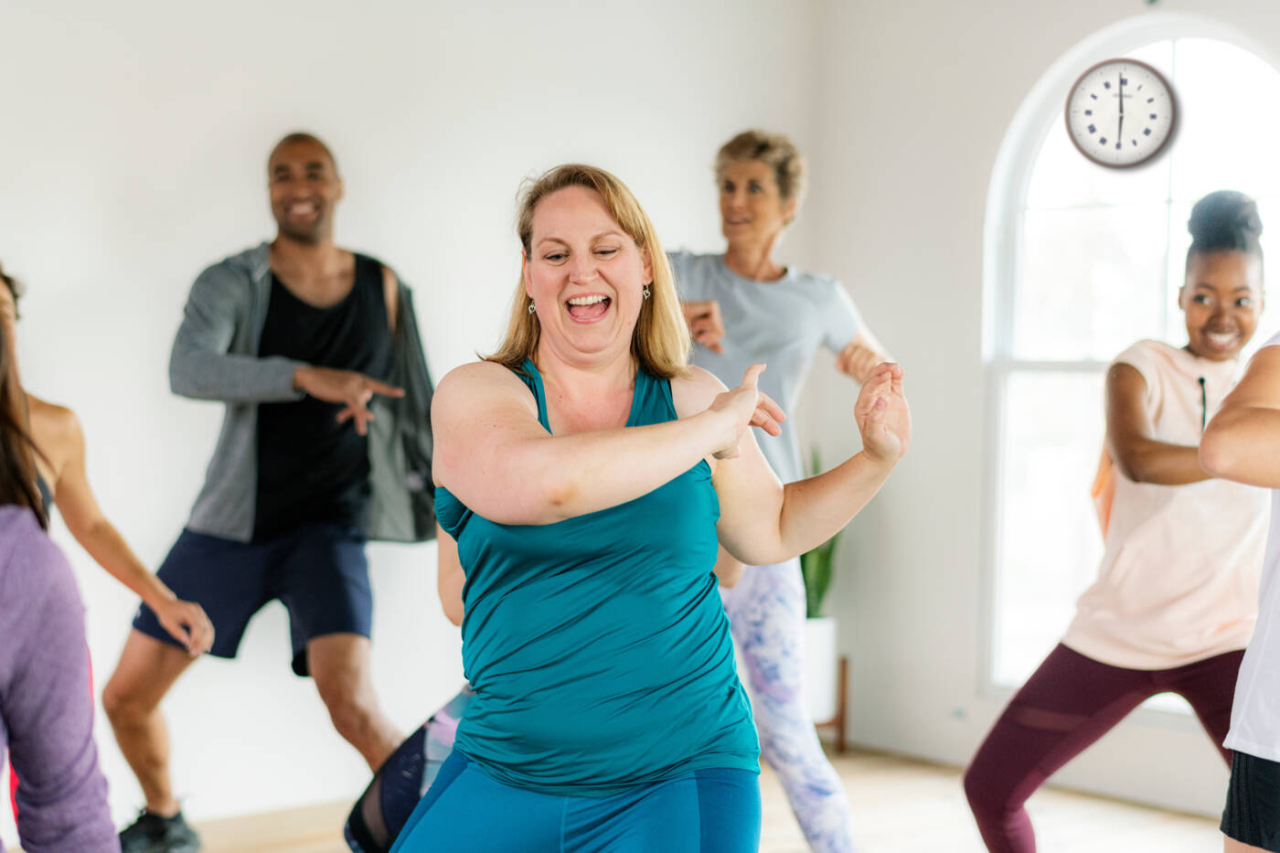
5:59
